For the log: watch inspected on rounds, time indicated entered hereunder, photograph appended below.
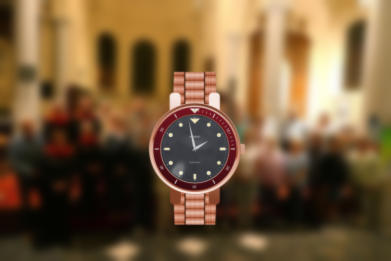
1:58
